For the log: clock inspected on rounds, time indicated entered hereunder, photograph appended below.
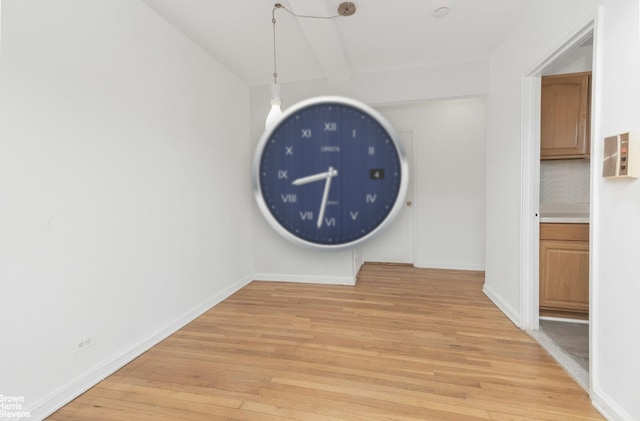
8:32
